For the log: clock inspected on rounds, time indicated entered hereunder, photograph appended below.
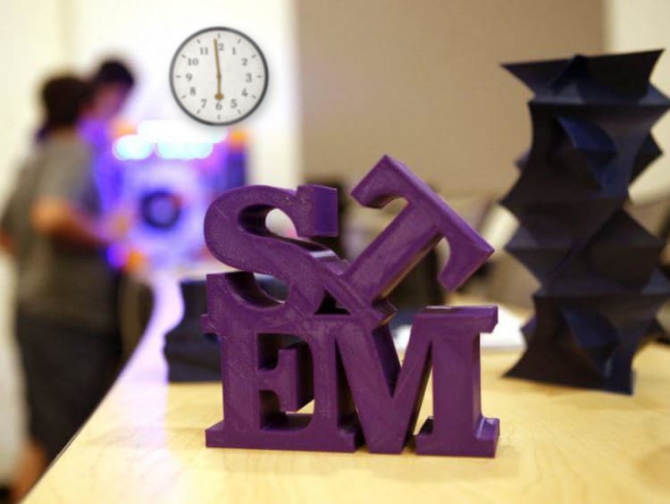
5:59
